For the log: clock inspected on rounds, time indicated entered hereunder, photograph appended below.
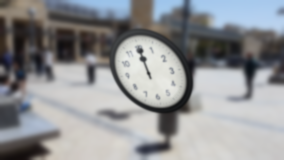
12:00
